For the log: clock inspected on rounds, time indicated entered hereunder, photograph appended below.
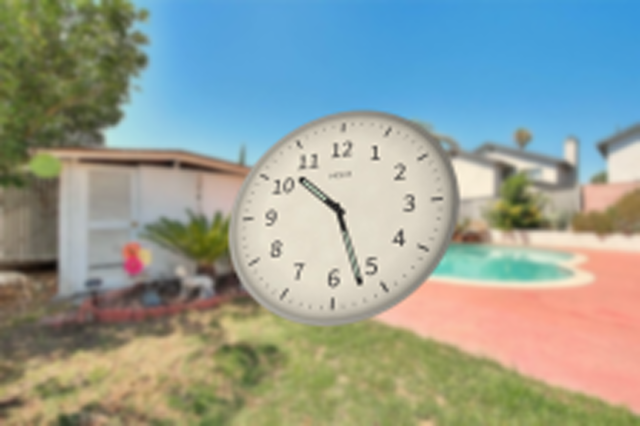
10:27
